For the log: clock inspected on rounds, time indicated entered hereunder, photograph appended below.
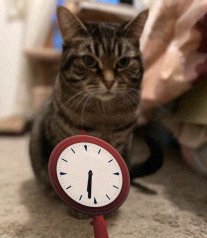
6:32
